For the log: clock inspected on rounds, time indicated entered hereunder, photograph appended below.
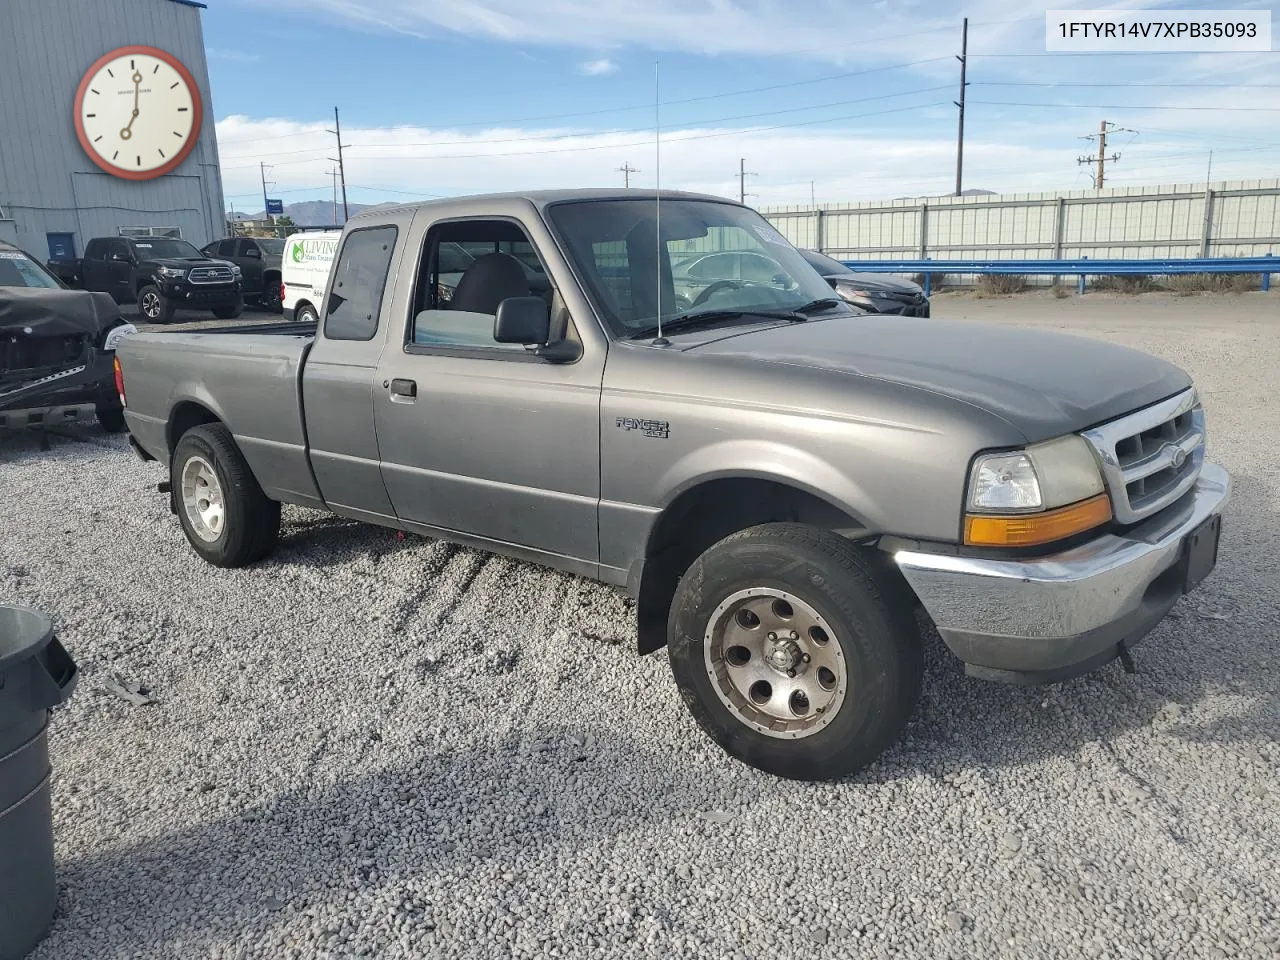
7:01
